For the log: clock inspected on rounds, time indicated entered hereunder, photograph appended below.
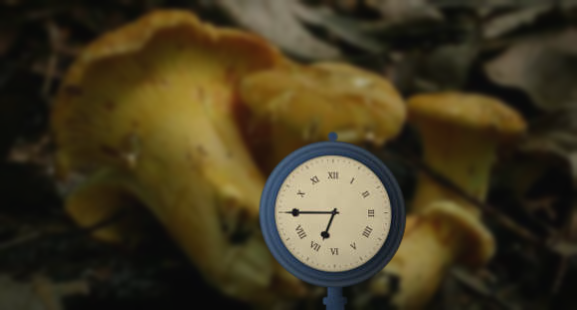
6:45
